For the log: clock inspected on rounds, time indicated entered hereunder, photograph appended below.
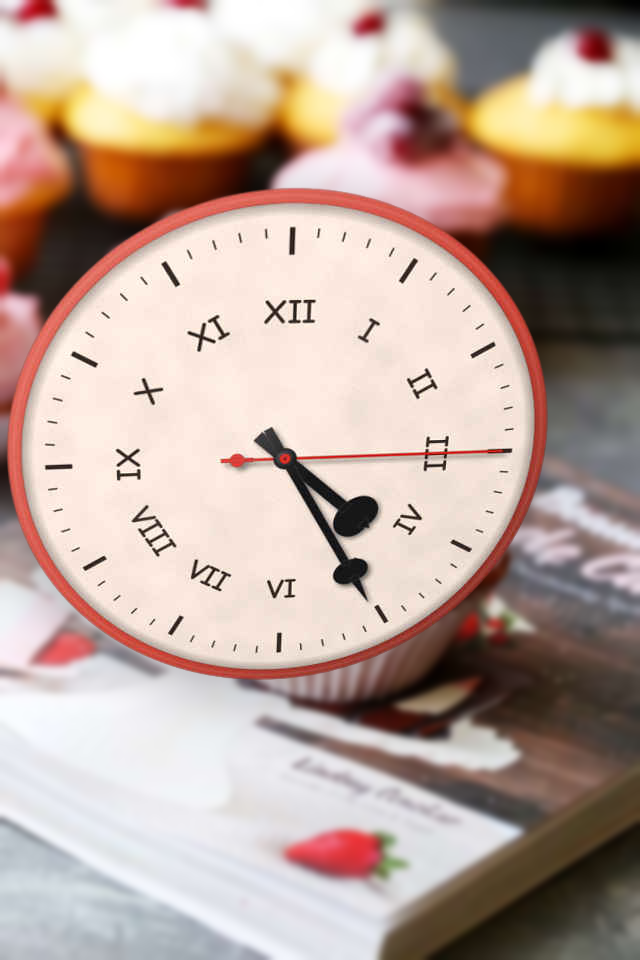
4:25:15
